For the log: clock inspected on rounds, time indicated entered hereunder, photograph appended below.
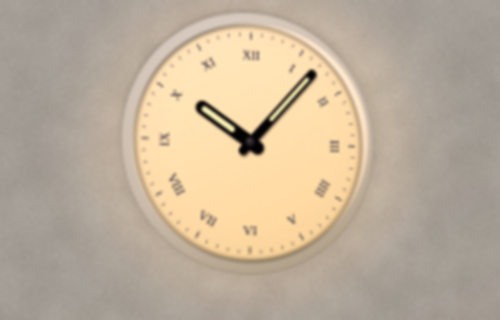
10:07
